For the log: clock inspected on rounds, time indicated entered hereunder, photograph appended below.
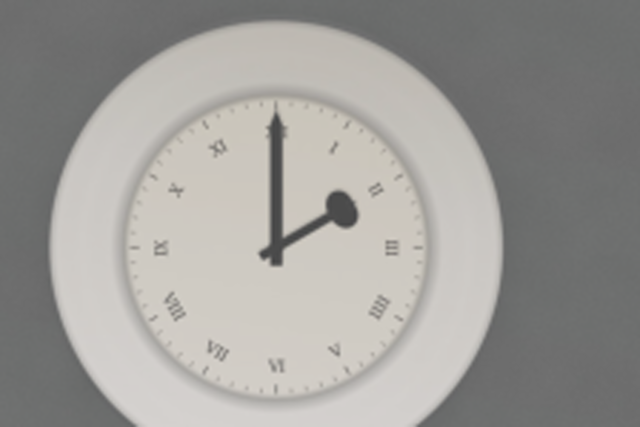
2:00
